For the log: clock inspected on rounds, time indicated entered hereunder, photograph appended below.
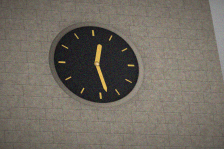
12:28
